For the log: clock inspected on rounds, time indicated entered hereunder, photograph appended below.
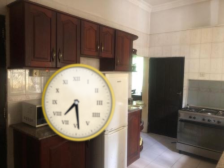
7:29
